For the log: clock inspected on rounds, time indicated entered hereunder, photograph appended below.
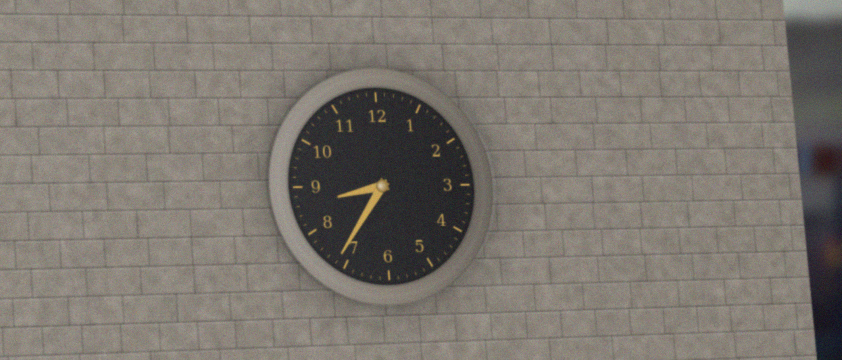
8:36
